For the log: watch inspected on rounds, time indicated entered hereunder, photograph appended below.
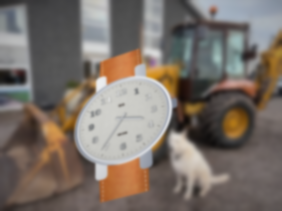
3:36
